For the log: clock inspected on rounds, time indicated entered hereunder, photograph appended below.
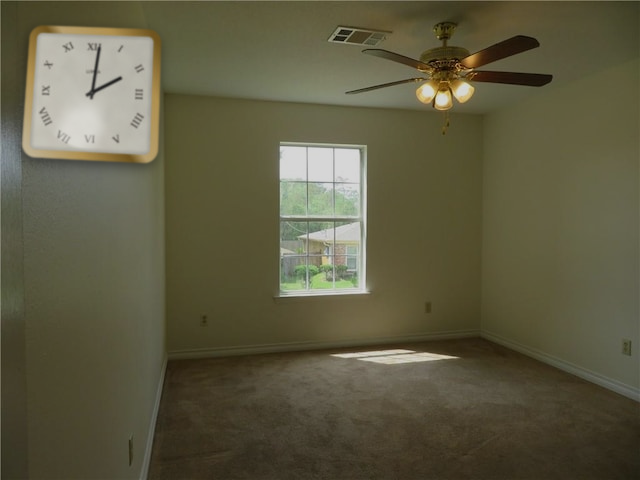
2:01
